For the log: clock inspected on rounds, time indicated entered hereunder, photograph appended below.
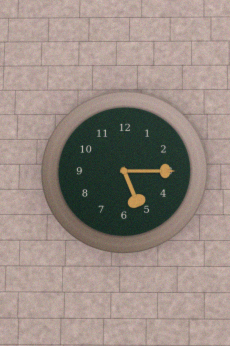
5:15
